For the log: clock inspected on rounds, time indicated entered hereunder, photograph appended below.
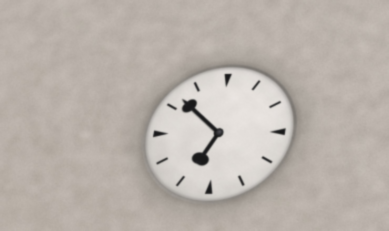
6:52
